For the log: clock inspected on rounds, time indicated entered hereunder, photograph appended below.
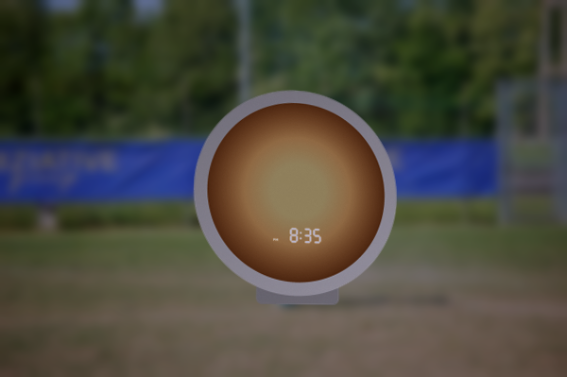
8:35
